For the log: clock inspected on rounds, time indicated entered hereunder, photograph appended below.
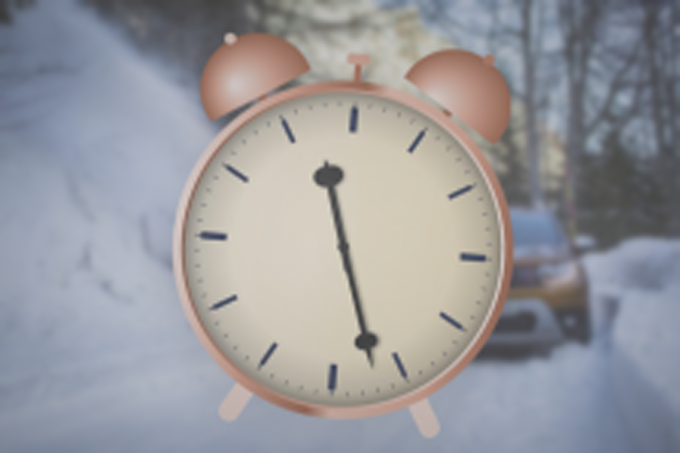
11:27
